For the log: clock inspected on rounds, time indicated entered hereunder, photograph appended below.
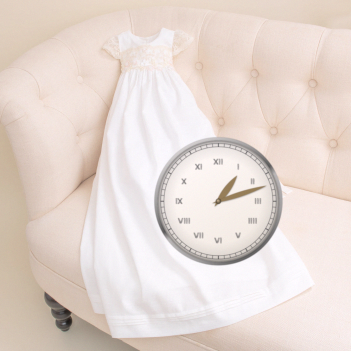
1:12
